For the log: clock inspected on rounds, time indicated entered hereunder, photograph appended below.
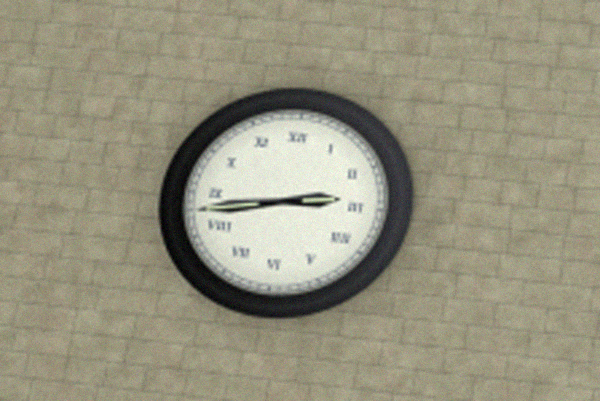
2:43
